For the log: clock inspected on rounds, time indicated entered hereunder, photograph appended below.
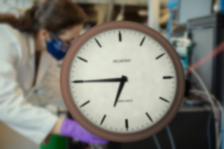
6:45
